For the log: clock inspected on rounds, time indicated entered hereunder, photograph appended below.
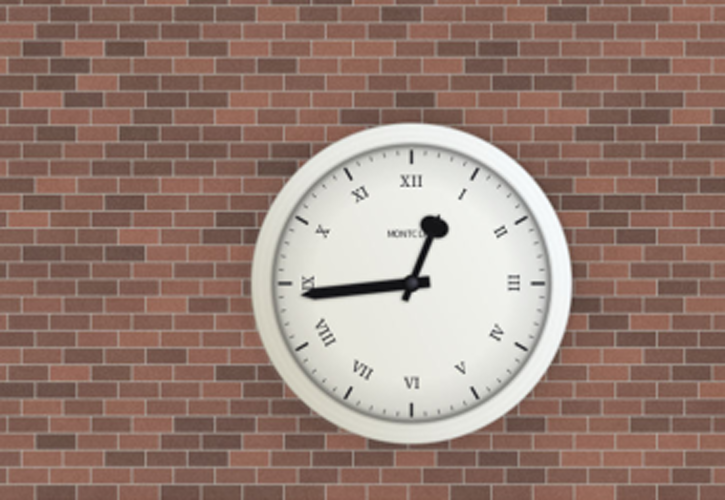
12:44
